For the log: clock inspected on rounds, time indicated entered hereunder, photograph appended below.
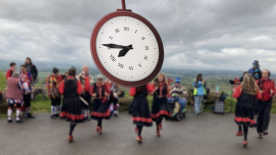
7:46
